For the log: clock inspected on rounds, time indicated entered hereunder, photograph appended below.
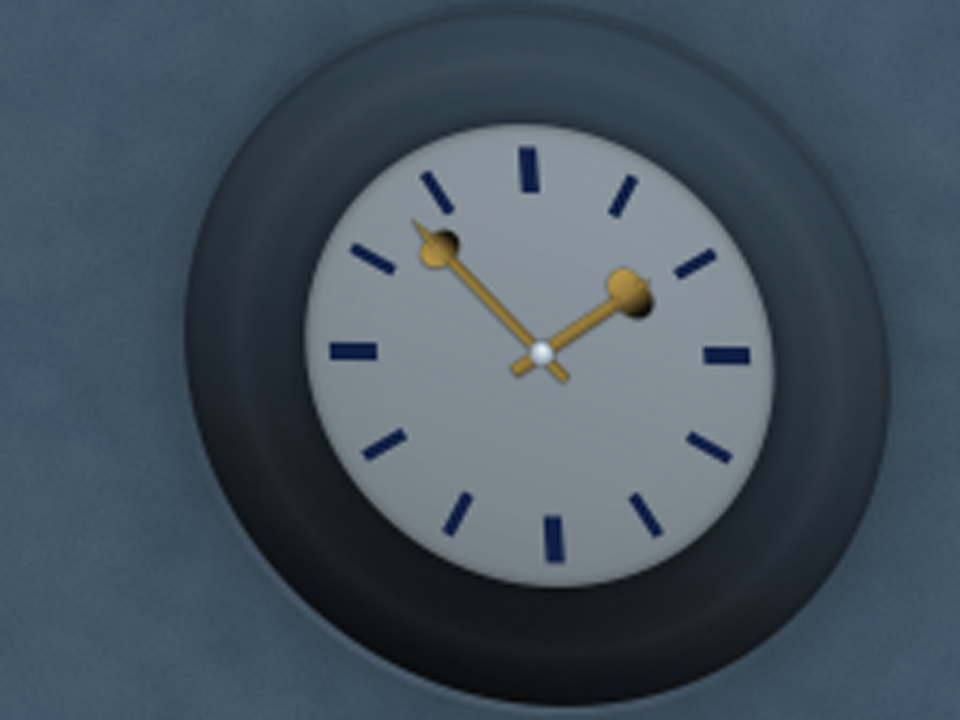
1:53
